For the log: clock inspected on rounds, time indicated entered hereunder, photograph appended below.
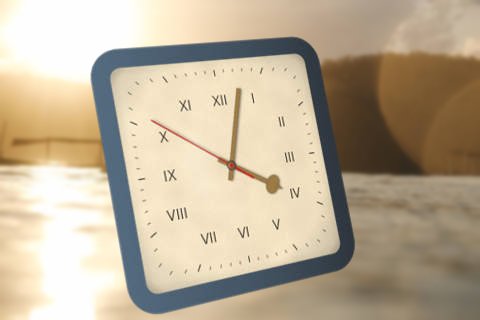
4:02:51
